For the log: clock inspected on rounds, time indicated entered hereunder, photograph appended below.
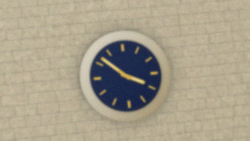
3:52
